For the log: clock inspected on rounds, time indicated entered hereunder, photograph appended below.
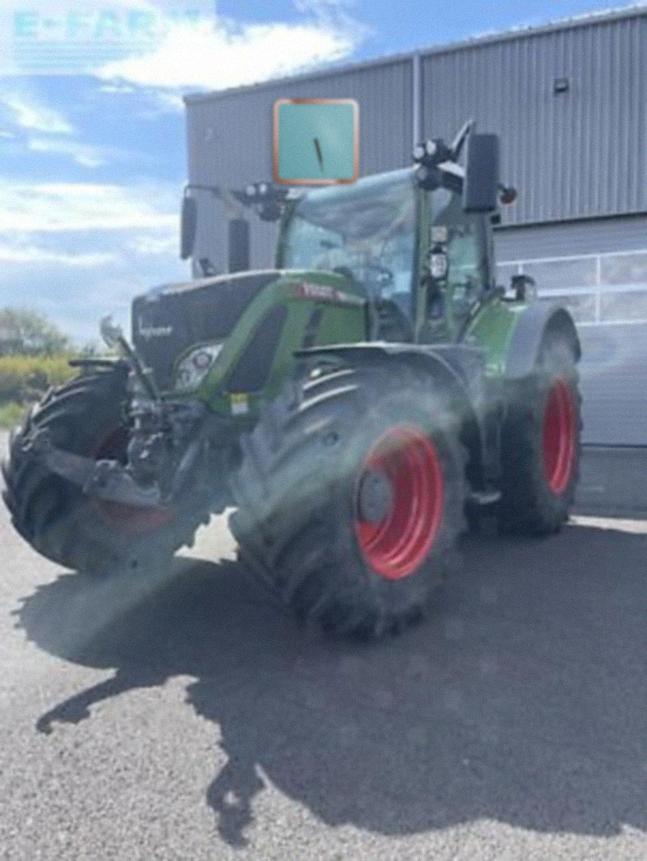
5:28
